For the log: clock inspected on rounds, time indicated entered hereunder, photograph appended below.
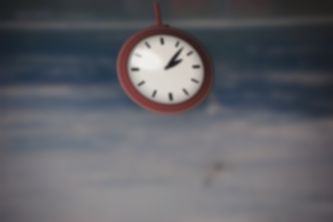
2:07
